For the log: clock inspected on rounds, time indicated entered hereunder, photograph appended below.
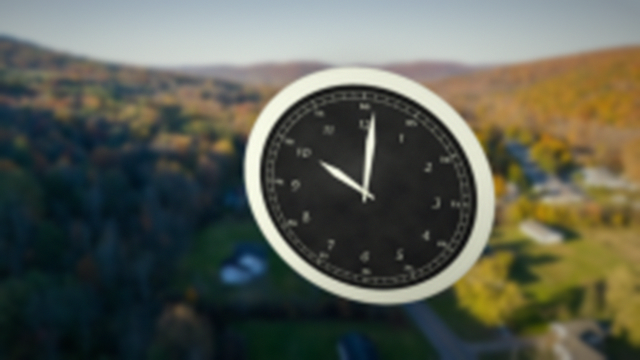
10:01
